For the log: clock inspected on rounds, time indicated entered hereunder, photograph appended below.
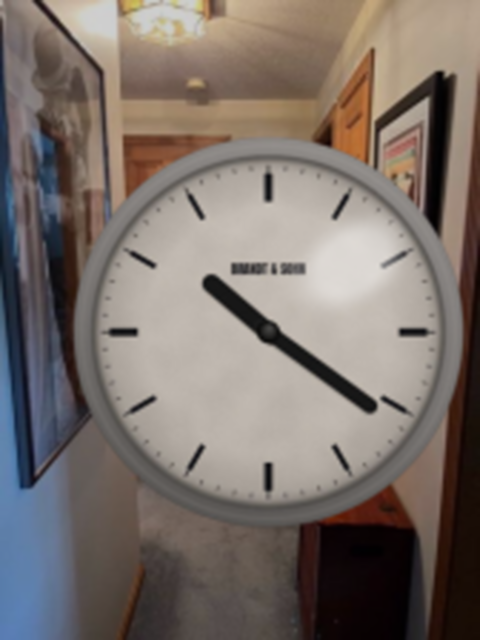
10:21
